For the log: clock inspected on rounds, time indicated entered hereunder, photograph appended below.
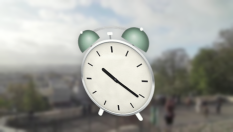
10:21
